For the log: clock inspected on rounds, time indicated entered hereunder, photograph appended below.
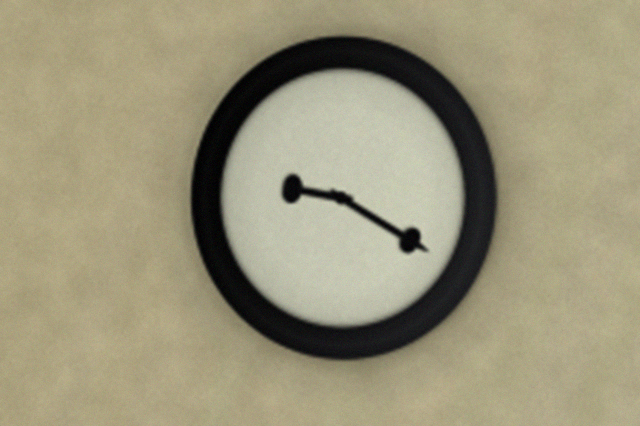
9:20
